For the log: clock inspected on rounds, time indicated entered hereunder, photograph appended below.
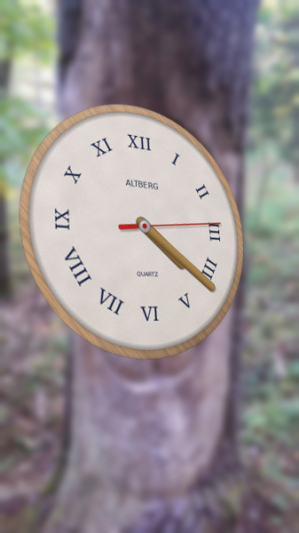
4:21:14
